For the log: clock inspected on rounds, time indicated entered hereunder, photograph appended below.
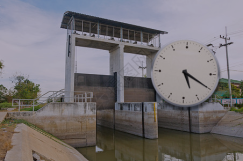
5:20
